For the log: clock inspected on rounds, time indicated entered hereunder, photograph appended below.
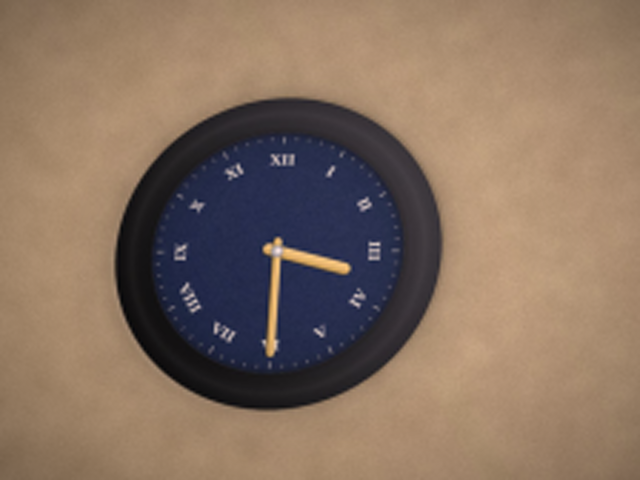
3:30
